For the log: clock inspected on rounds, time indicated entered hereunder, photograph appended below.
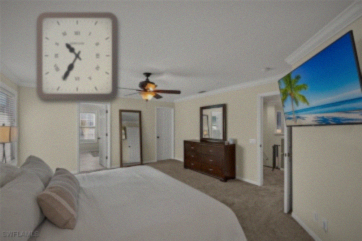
10:35
